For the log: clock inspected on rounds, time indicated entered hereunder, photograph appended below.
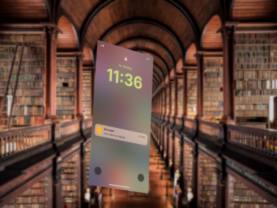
11:36
